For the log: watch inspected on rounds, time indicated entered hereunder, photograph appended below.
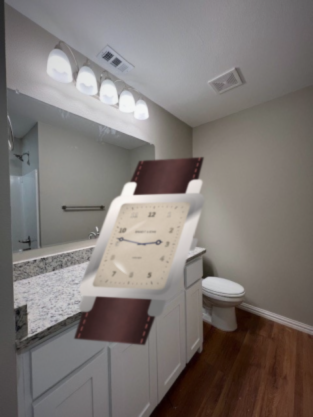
2:47
